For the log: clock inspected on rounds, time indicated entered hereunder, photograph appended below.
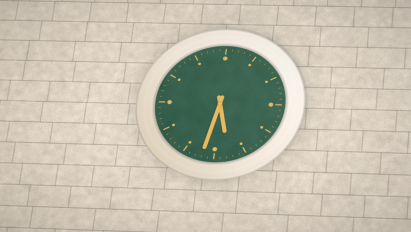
5:32
